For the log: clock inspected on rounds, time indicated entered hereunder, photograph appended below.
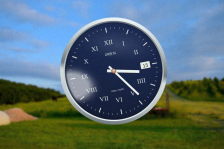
3:24
